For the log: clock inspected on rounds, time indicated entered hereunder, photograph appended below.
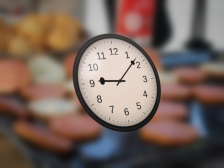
9:08
